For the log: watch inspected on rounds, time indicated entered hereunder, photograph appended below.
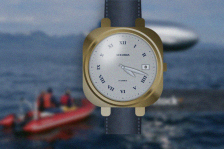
4:18
